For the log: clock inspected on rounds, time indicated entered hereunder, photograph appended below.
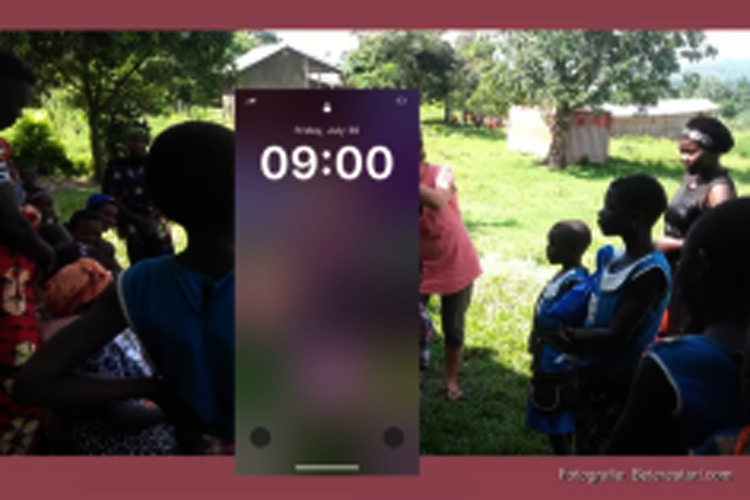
9:00
